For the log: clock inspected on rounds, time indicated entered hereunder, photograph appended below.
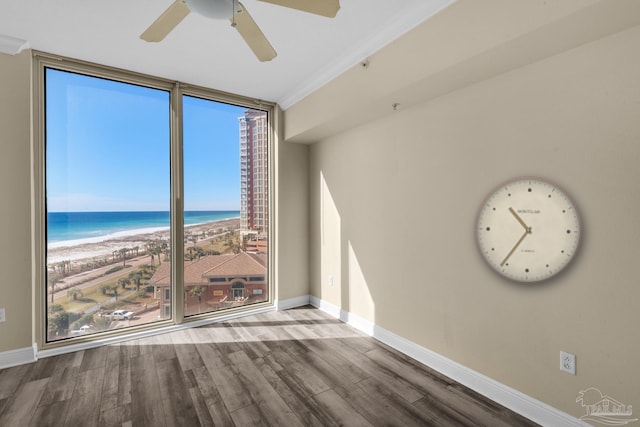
10:36
